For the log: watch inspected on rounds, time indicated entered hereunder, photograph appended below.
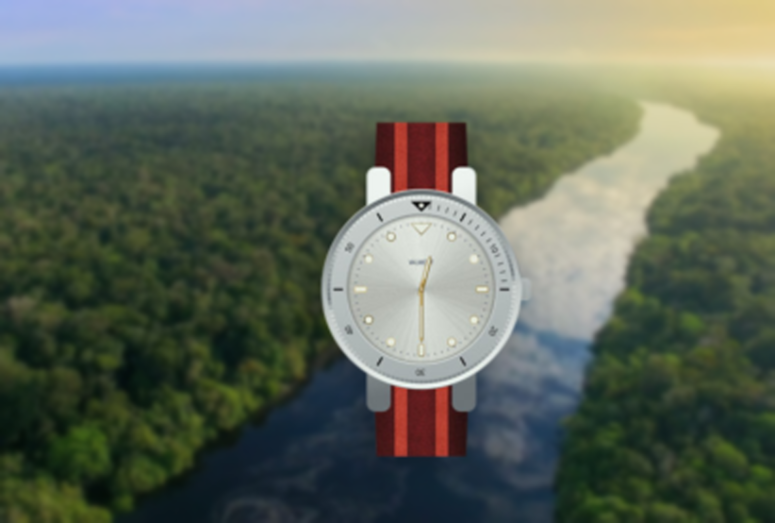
12:30
